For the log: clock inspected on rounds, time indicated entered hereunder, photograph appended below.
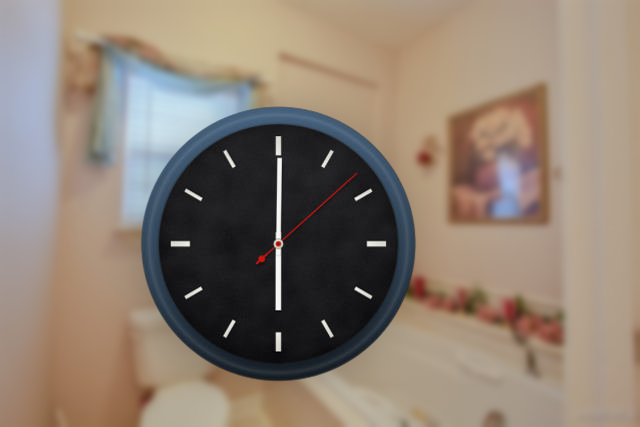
6:00:08
